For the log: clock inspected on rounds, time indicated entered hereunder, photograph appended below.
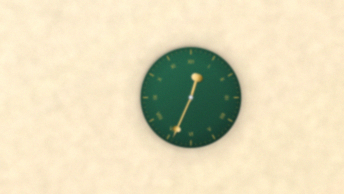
12:34
